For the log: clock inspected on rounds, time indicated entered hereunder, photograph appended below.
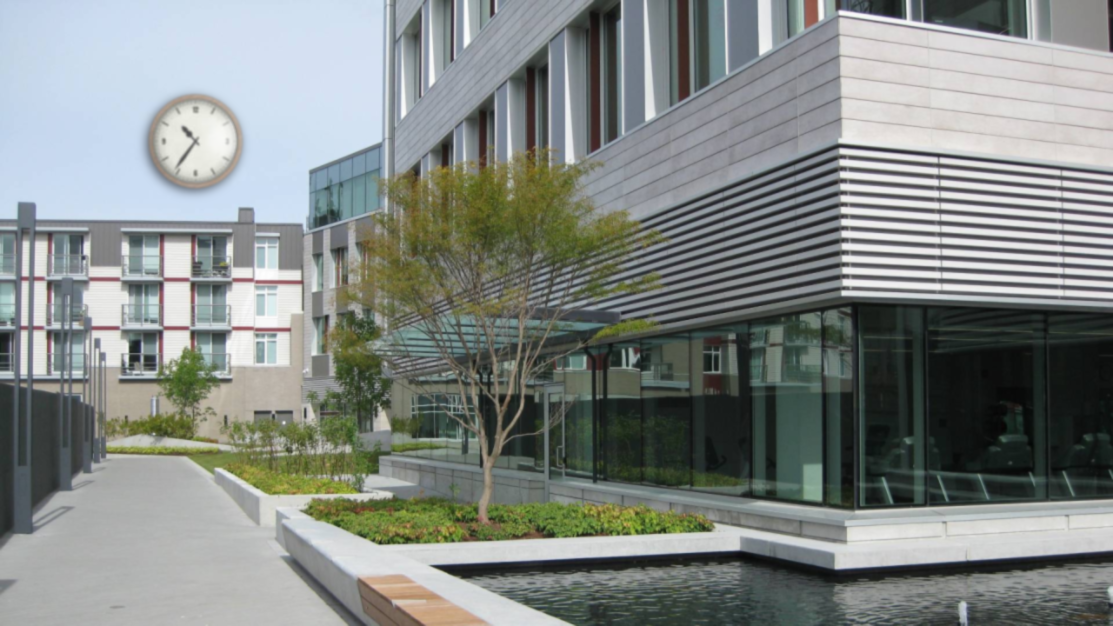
10:36
